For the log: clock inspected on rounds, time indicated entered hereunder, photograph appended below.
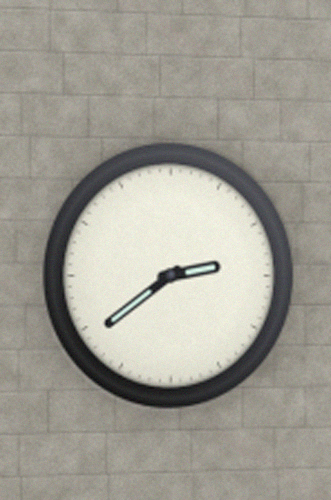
2:39
